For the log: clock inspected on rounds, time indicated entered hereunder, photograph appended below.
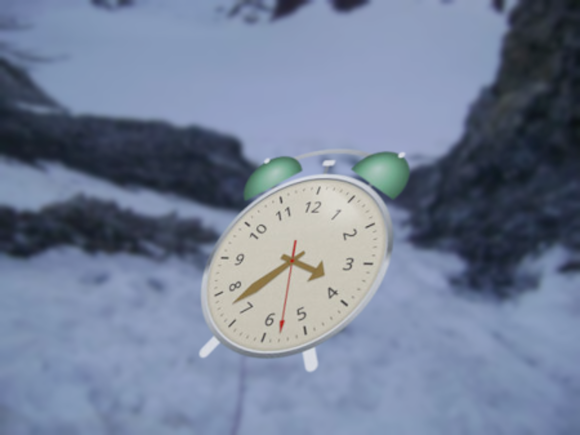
3:37:28
